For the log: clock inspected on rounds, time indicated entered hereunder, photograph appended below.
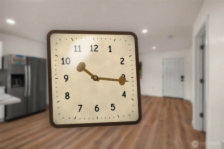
10:16
